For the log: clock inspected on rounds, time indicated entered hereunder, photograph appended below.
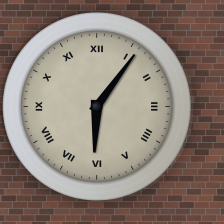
6:06
